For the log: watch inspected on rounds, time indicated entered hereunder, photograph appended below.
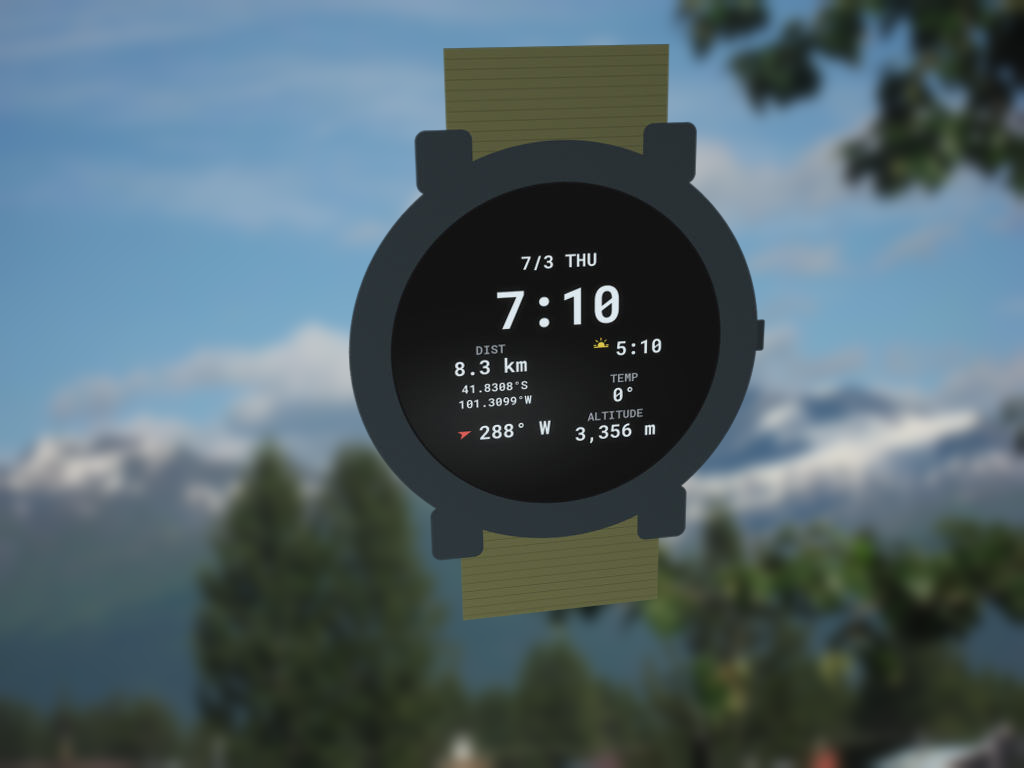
7:10
